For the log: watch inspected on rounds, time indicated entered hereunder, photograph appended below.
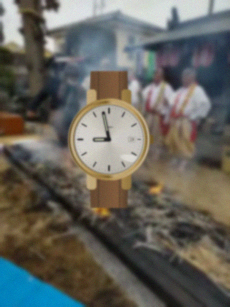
8:58
